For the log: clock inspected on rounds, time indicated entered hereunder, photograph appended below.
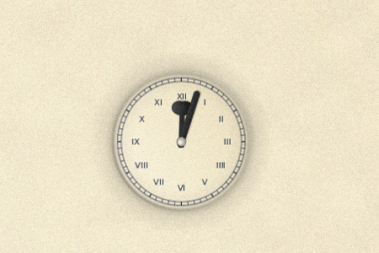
12:03
